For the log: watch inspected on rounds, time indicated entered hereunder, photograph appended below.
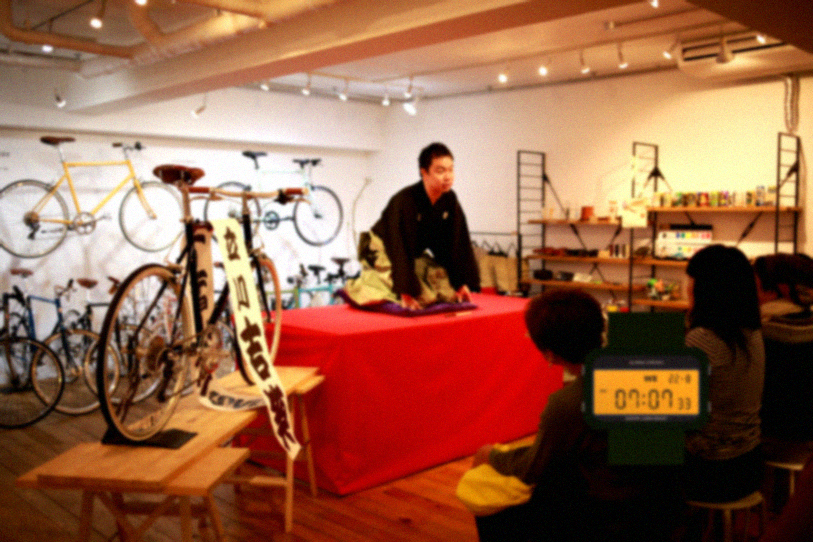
7:07
